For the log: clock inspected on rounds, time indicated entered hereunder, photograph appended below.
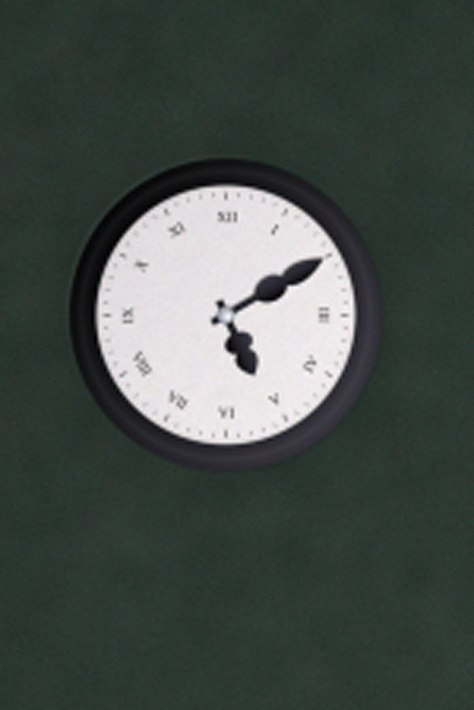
5:10
